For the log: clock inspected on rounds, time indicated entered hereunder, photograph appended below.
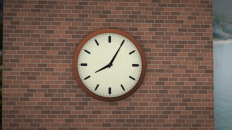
8:05
